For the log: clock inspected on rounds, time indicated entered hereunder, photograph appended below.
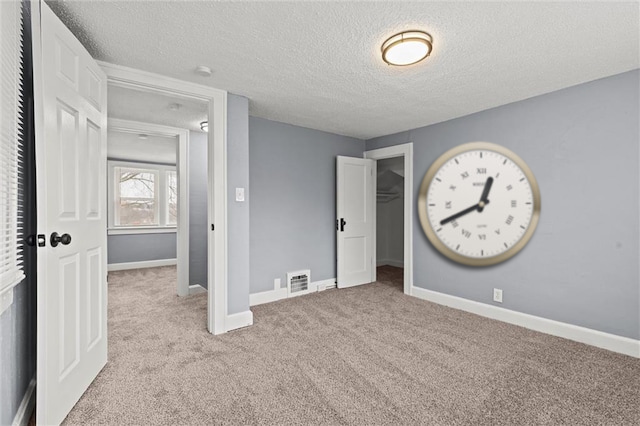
12:41
